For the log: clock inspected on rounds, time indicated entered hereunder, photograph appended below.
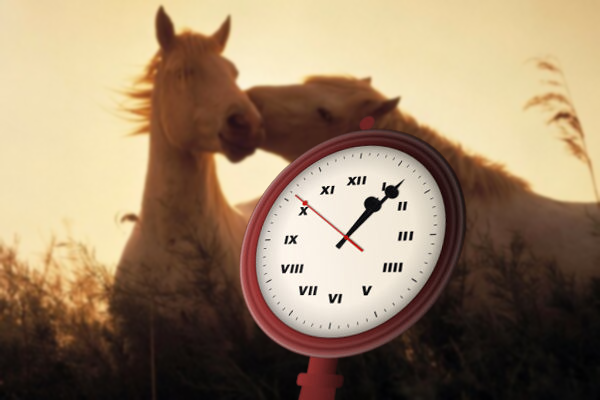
1:06:51
